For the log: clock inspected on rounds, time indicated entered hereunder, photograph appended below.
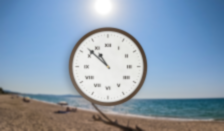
10:52
